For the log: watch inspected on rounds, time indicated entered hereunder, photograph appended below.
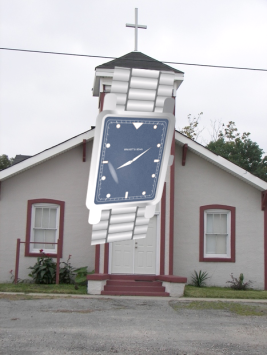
8:09
